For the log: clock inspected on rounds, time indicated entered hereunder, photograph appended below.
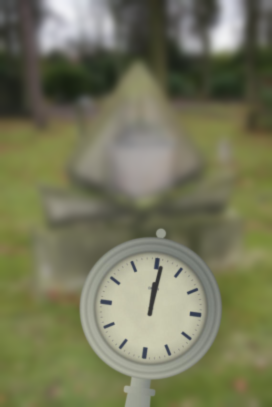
12:01
